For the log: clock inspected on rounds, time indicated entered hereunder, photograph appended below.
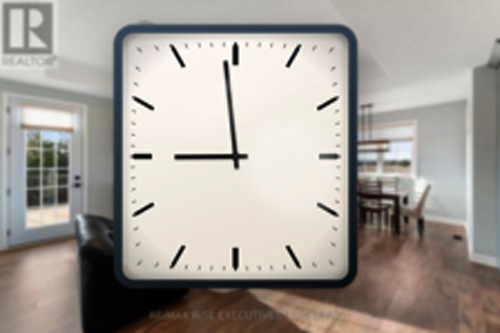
8:59
